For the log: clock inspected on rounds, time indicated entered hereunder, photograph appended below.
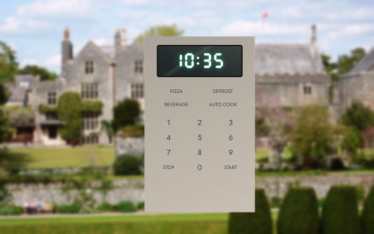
10:35
